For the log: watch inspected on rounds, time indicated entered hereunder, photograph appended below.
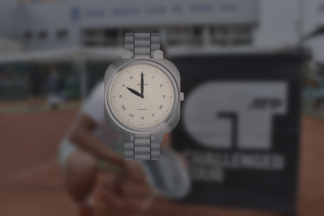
10:00
